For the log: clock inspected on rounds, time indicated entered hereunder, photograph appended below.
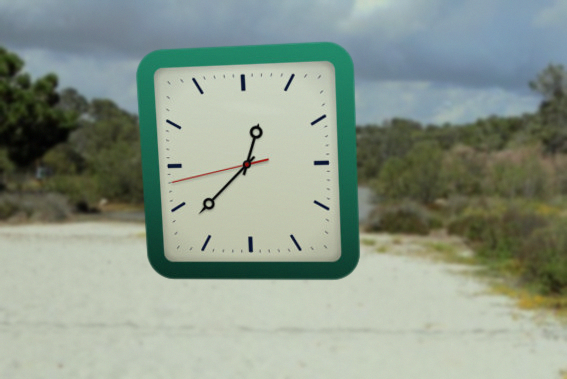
12:37:43
